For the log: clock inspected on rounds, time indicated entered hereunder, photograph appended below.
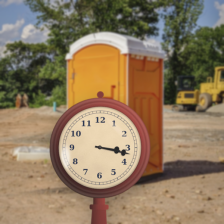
3:17
